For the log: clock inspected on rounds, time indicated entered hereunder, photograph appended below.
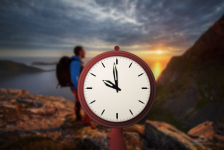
9:59
